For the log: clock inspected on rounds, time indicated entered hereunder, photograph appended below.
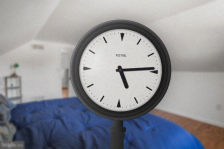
5:14
